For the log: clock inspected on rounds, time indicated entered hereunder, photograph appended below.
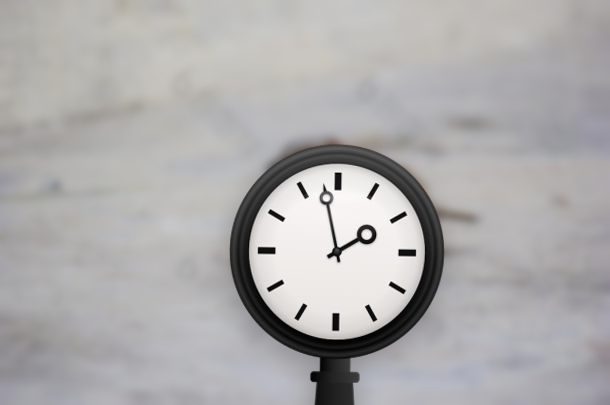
1:58
